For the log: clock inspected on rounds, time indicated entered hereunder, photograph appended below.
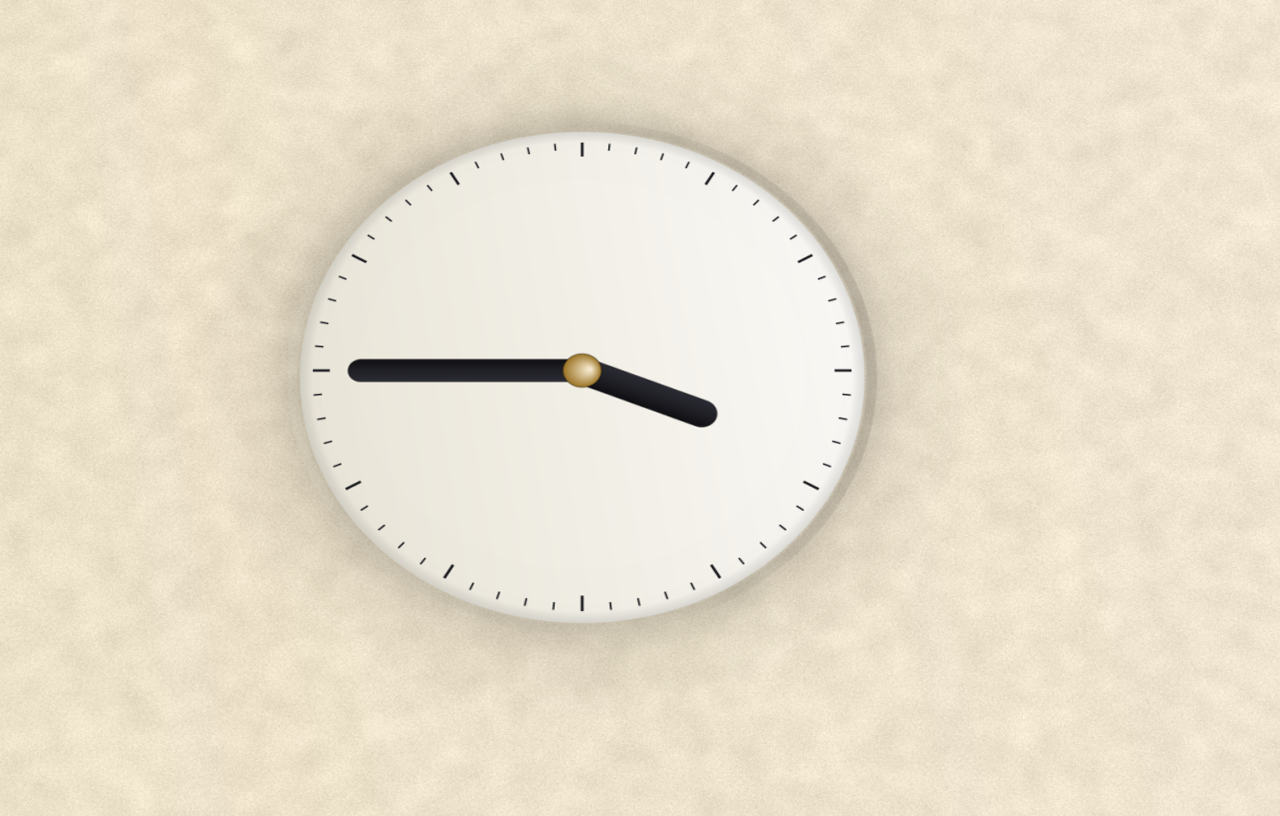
3:45
